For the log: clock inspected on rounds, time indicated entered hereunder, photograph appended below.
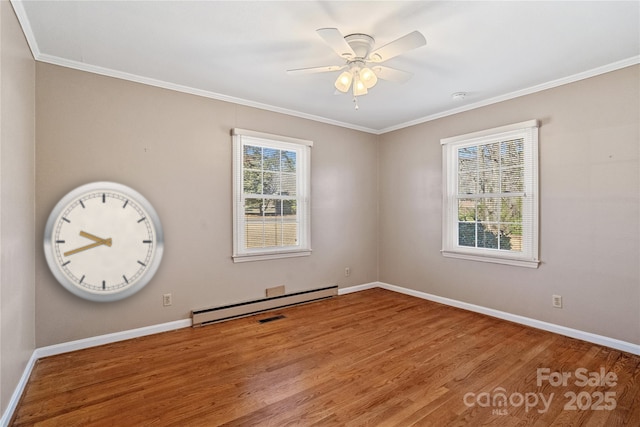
9:42
